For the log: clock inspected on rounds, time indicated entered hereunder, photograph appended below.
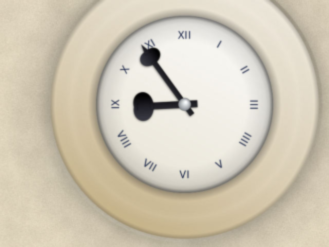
8:54
